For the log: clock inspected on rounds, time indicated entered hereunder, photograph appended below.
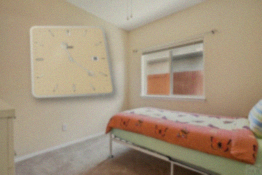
11:22
